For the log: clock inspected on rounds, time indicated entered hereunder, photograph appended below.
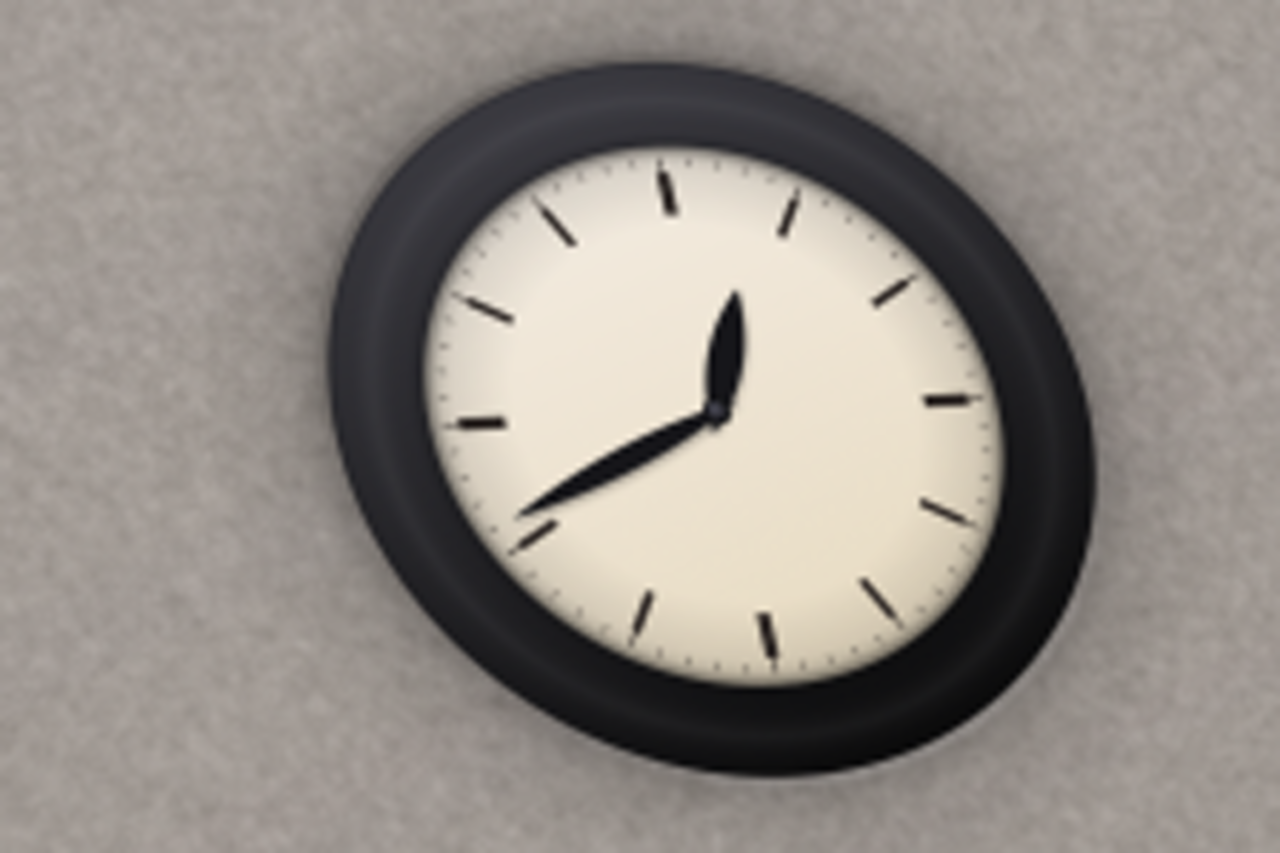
12:41
